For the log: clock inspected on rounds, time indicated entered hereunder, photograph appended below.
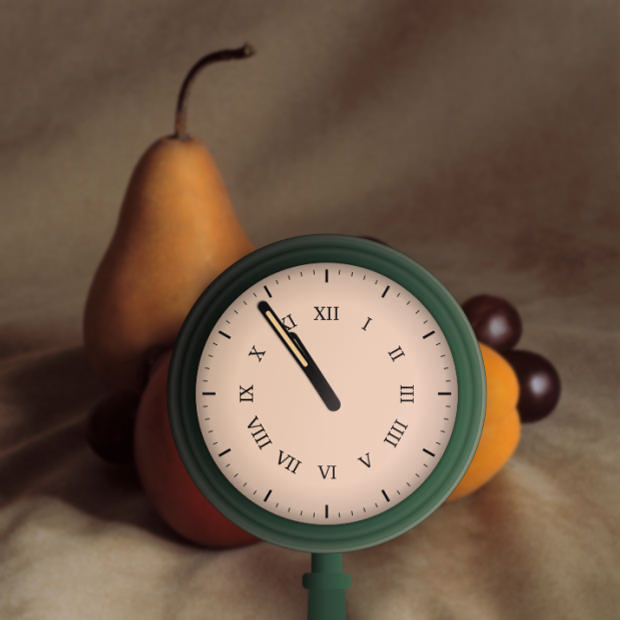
10:54
